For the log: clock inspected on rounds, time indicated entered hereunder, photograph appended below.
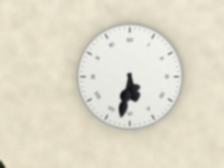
5:32
